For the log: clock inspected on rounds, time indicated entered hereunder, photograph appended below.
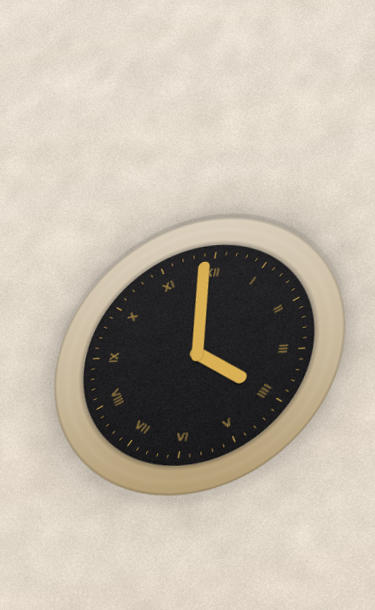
3:59
